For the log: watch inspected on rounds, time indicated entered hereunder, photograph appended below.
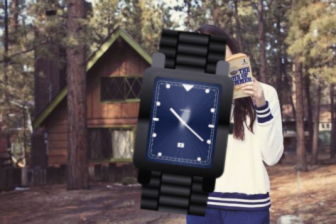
10:21
